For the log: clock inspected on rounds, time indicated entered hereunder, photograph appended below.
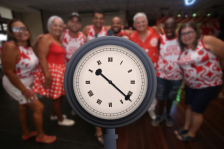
10:22
